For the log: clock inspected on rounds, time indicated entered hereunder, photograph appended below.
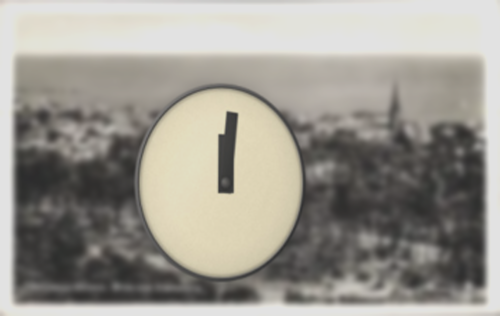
12:01
